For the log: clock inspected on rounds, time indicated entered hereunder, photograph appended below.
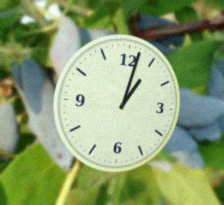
1:02
